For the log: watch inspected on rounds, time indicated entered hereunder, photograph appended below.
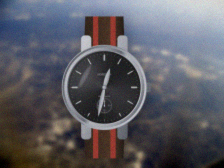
12:32
